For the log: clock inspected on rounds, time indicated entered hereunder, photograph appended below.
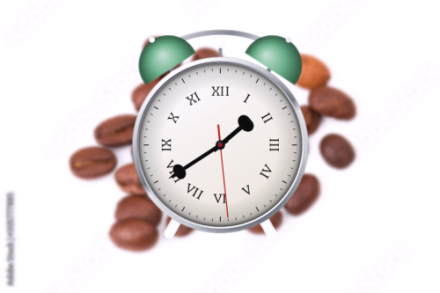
1:39:29
